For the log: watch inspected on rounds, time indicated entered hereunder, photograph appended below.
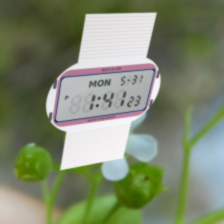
1:41:23
